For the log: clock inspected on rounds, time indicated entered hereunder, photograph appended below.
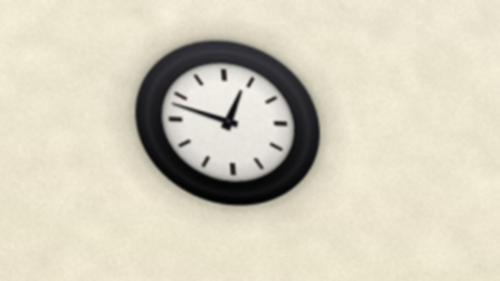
12:48
